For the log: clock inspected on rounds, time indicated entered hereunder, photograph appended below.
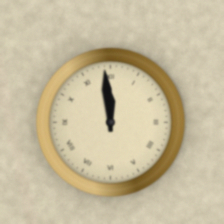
11:59
